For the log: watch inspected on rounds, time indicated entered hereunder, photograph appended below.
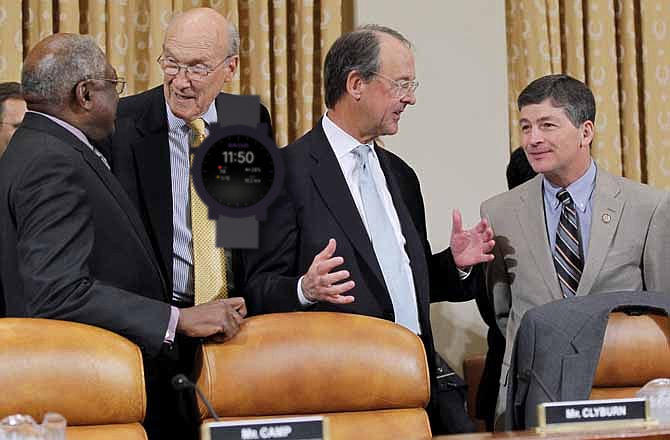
11:50
